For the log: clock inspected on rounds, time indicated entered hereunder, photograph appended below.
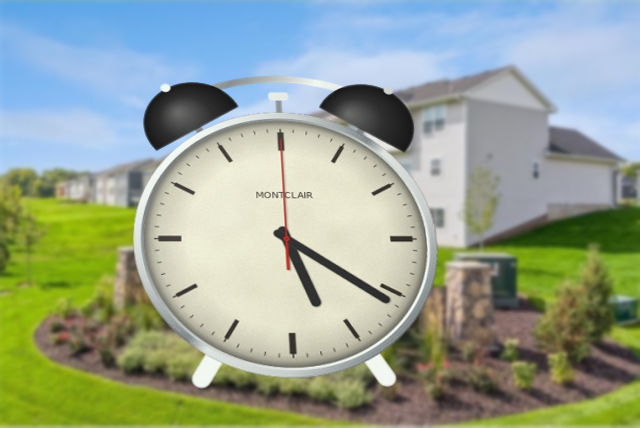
5:21:00
